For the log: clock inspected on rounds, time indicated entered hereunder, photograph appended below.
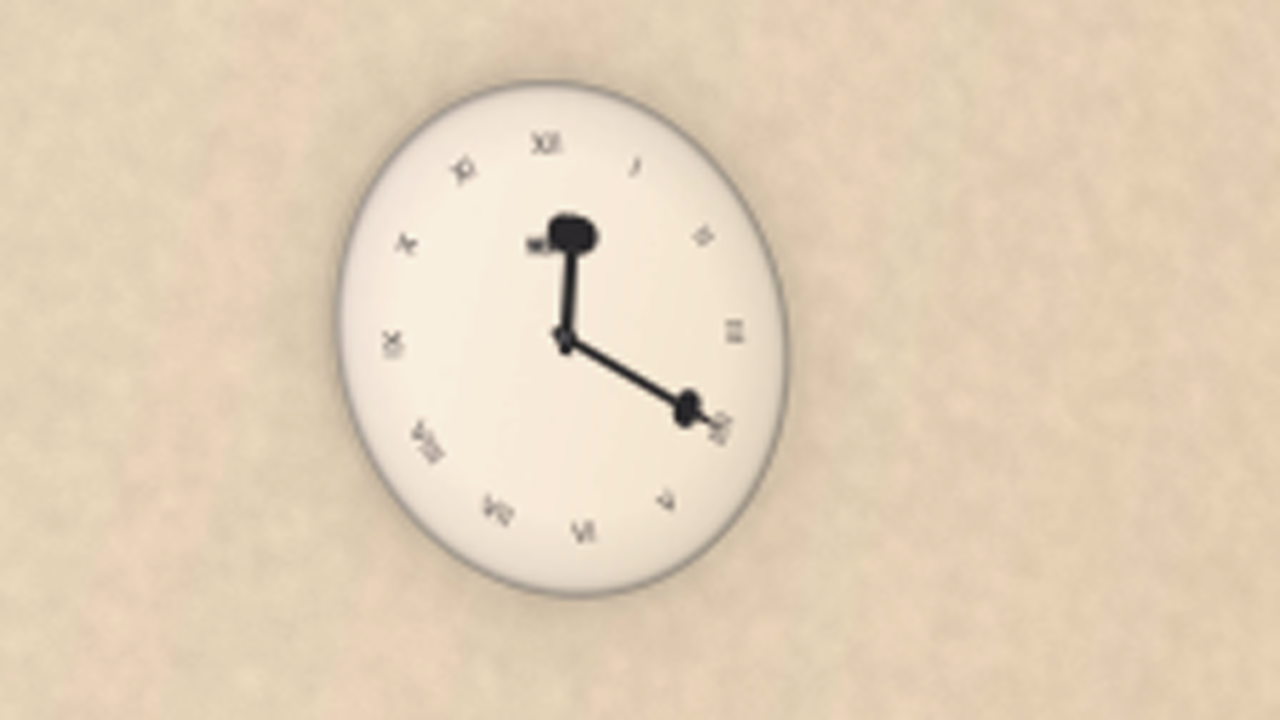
12:20
